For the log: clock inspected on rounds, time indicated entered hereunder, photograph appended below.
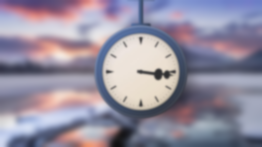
3:16
